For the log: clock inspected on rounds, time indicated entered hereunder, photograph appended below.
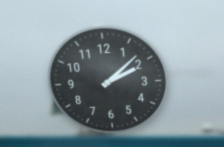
2:08
